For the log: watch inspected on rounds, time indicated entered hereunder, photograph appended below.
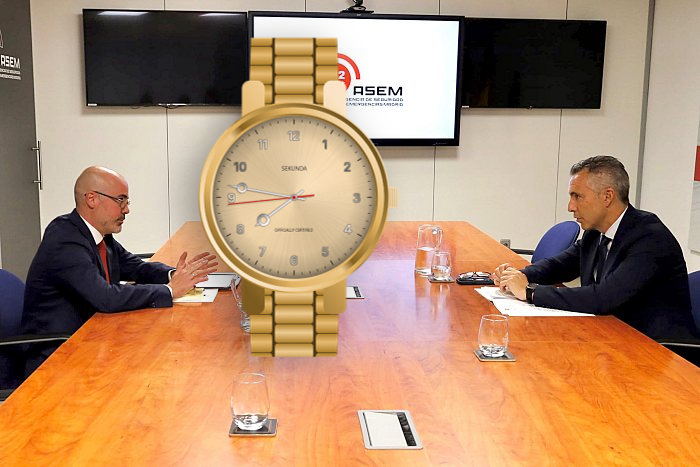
7:46:44
